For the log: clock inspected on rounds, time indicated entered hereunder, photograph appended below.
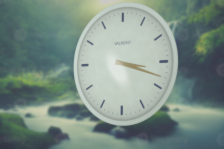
3:18
